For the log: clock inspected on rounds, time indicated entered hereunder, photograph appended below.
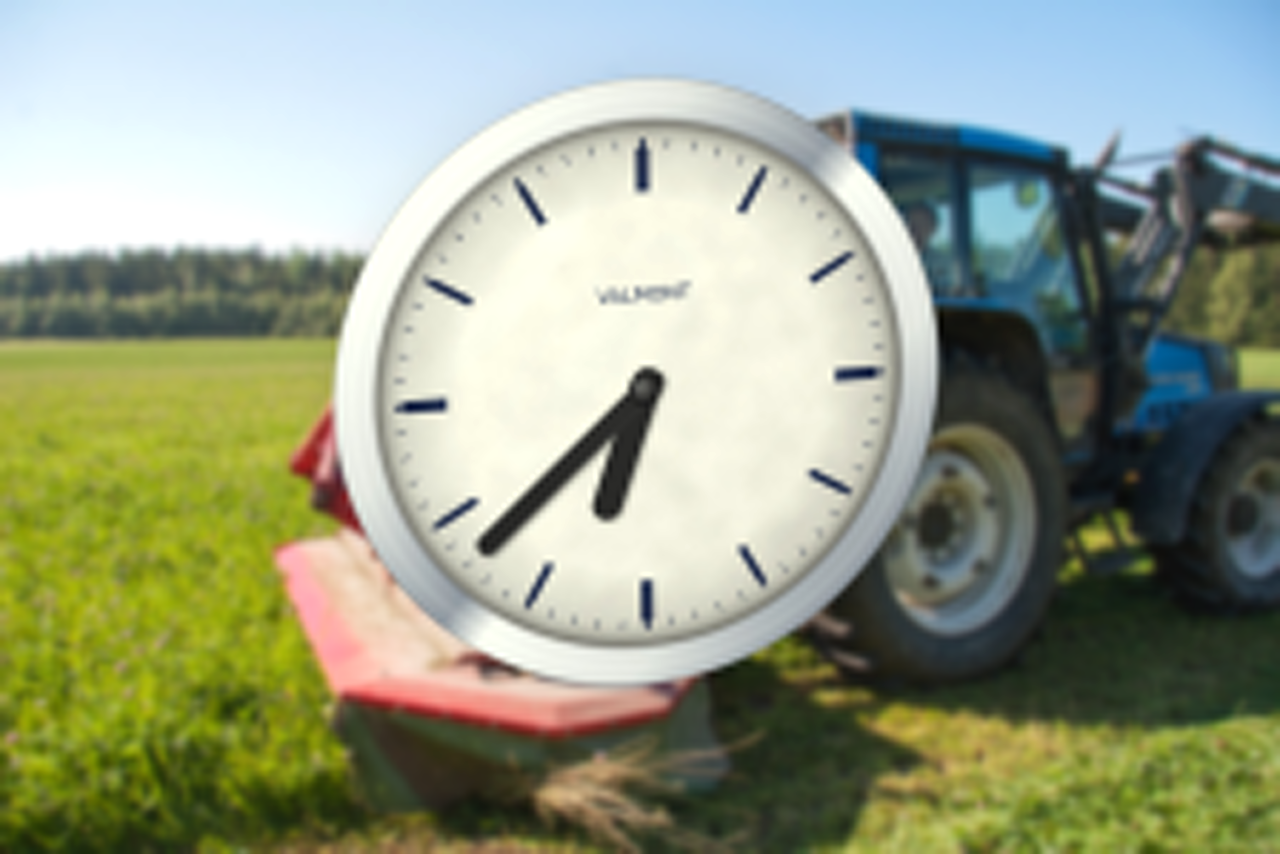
6:38
